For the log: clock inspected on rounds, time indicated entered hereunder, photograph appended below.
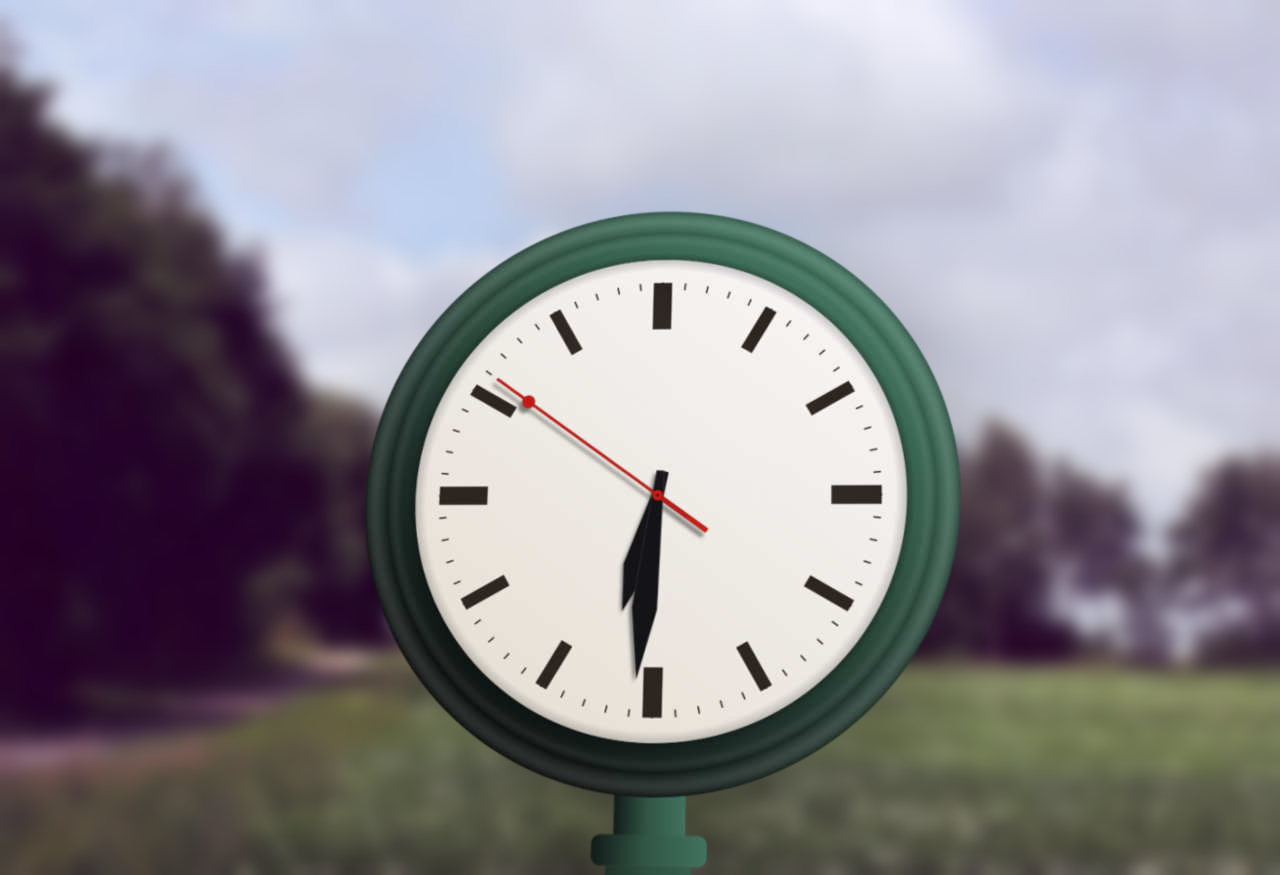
6:30:51
